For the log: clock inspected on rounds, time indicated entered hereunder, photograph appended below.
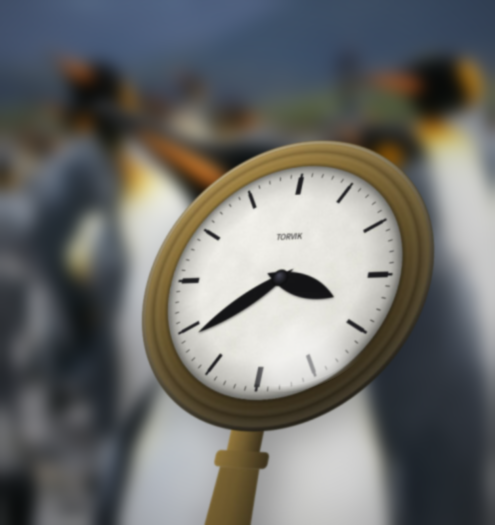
3:39
